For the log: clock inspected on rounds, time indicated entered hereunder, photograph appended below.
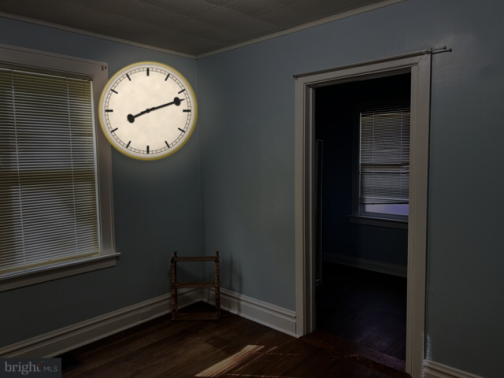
8:12
